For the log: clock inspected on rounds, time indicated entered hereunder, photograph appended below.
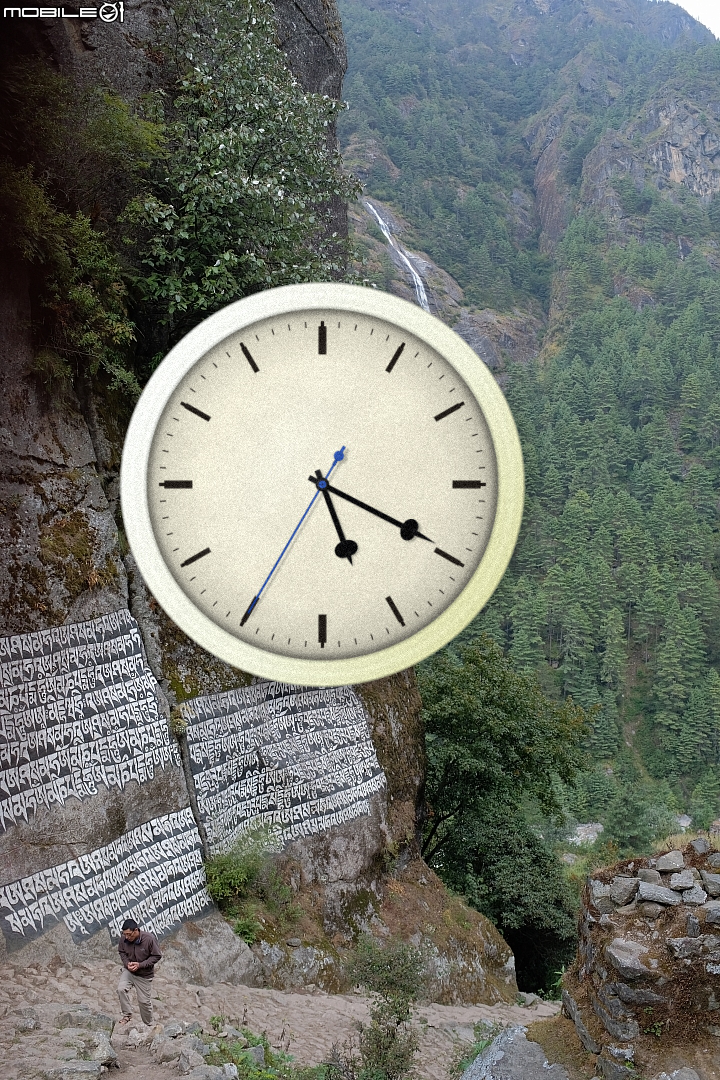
5:19:35
